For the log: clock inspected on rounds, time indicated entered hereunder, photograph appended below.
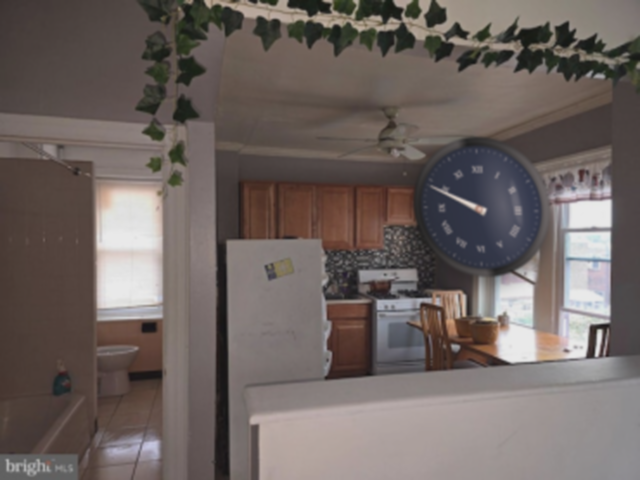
9:49
